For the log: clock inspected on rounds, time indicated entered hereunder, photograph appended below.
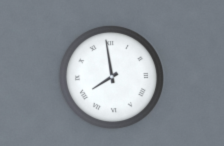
7:59
